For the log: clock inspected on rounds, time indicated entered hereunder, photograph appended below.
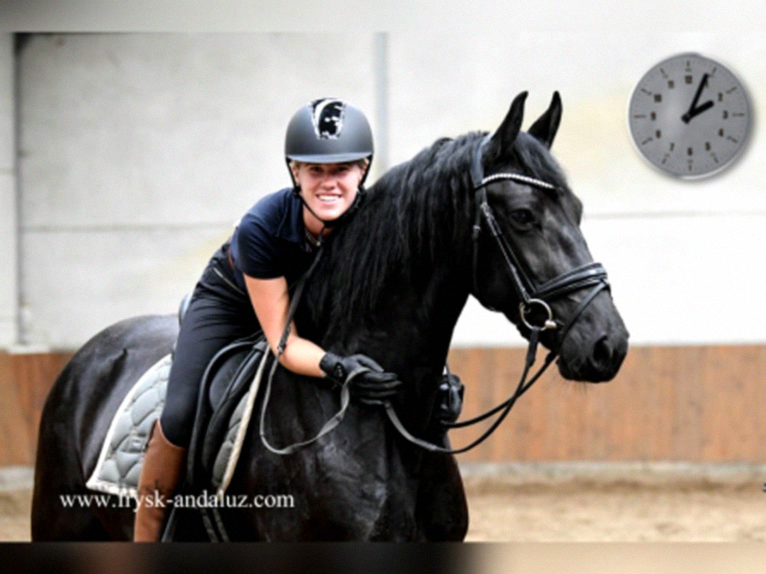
2:04
